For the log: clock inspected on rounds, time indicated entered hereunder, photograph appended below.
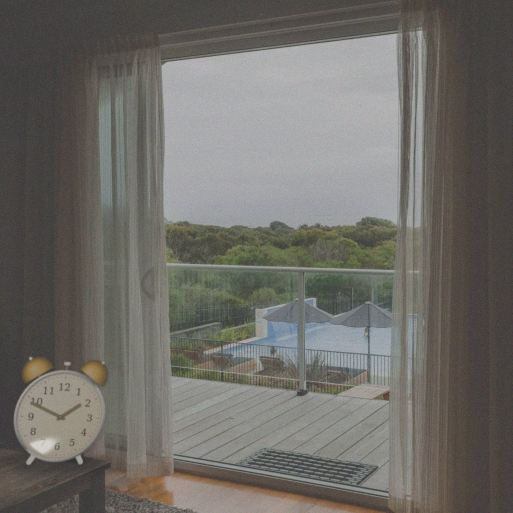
1:49
